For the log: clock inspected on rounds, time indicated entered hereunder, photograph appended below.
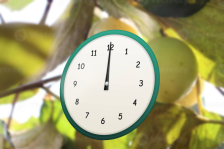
12:00
